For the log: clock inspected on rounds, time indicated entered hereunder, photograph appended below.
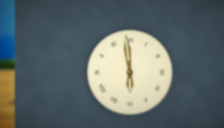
5:59
